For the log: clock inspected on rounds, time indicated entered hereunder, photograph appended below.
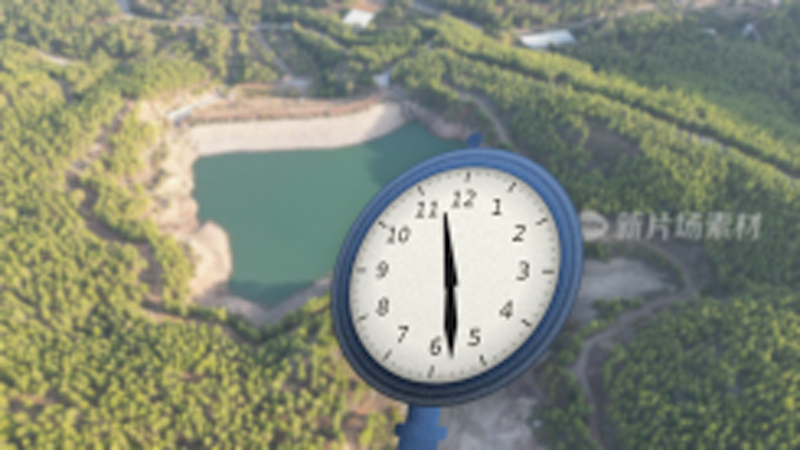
11:28
